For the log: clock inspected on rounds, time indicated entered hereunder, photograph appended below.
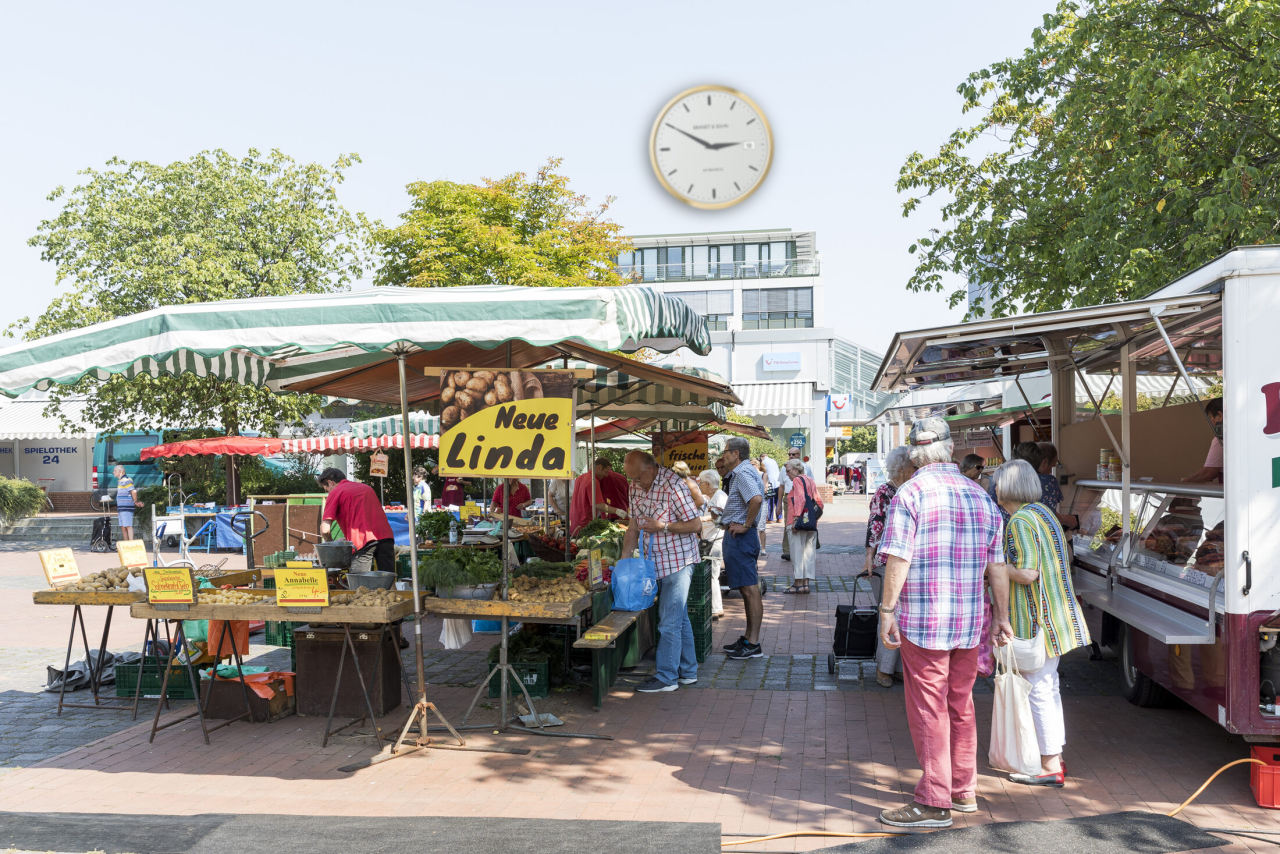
2:50
